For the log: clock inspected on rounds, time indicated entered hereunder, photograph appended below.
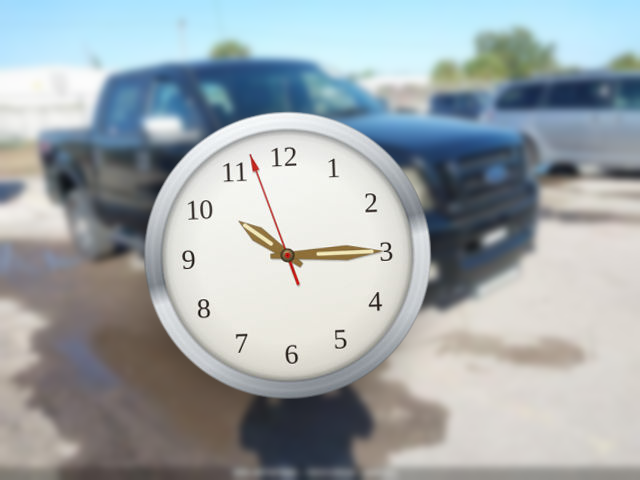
10:14:57
